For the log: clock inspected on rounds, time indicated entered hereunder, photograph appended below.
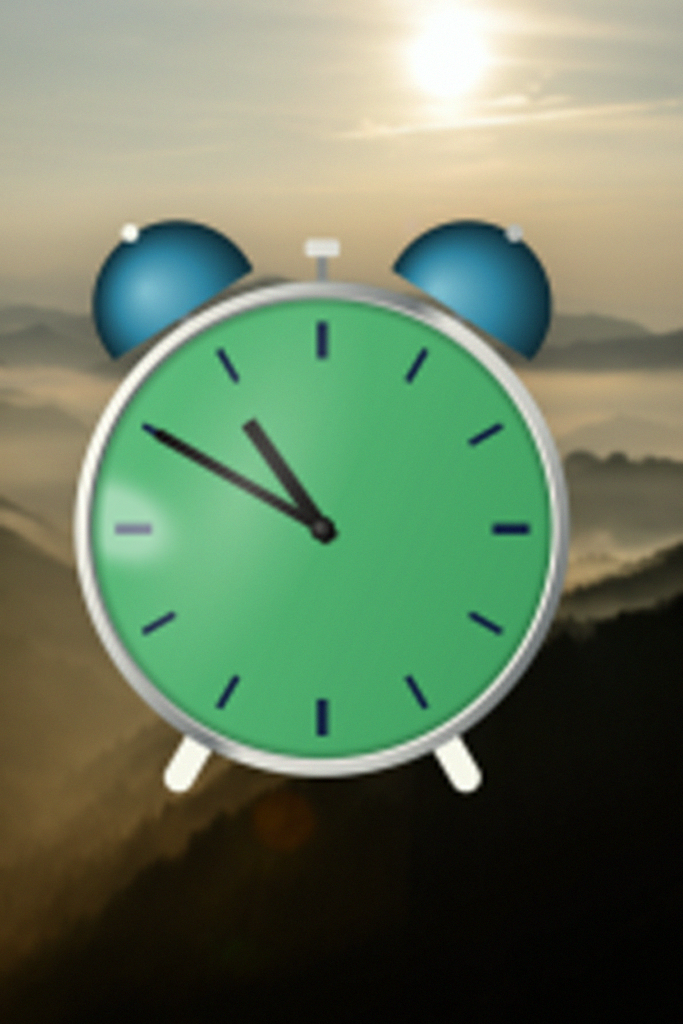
10:50
